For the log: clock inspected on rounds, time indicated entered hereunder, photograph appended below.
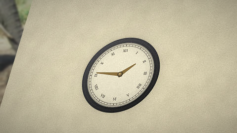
1:46
